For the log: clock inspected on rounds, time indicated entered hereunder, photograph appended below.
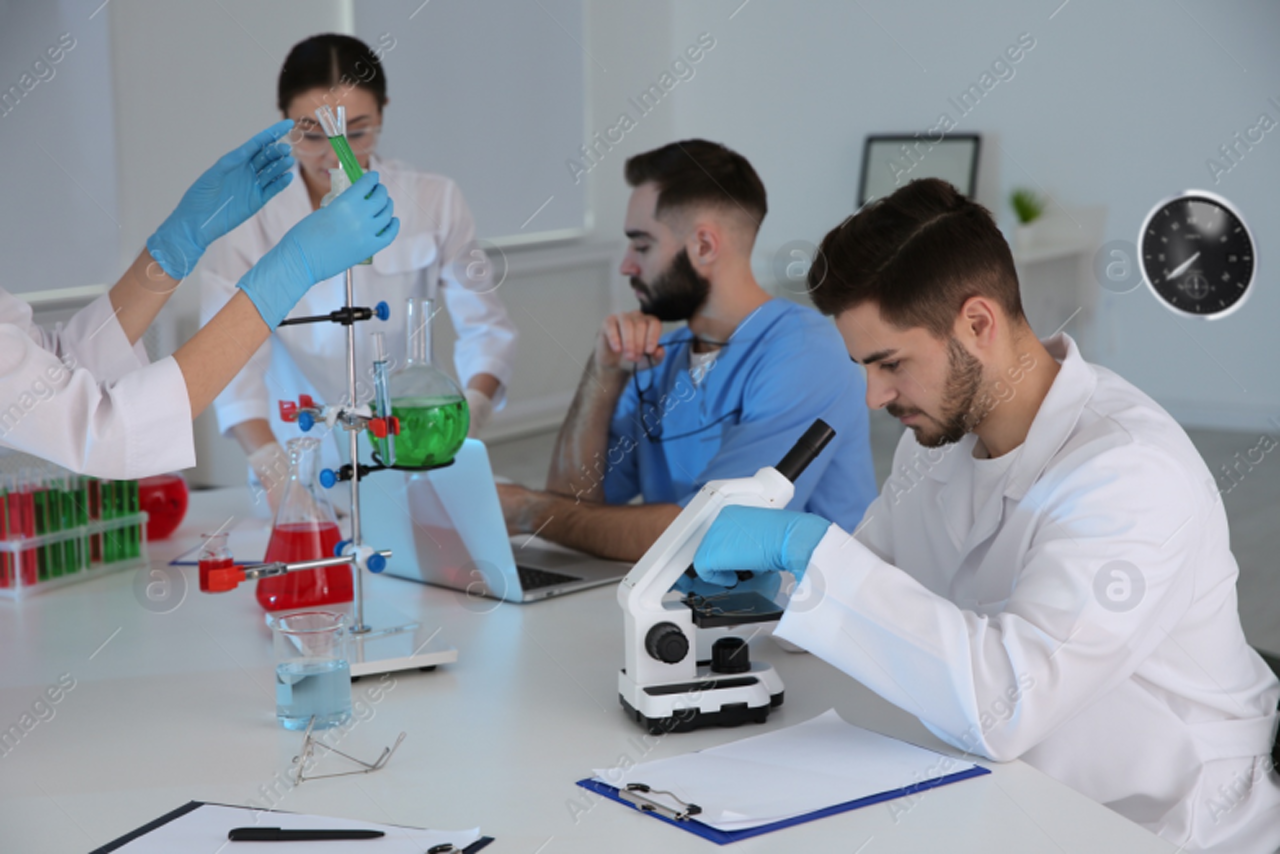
7:39
